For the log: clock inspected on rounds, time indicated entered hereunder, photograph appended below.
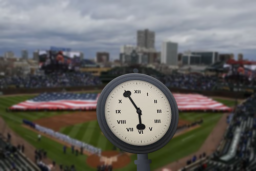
5:55
